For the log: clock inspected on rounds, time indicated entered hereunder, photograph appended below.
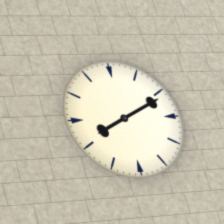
8:11
